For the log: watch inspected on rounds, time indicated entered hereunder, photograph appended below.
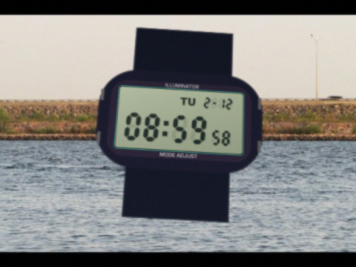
8:59:58
